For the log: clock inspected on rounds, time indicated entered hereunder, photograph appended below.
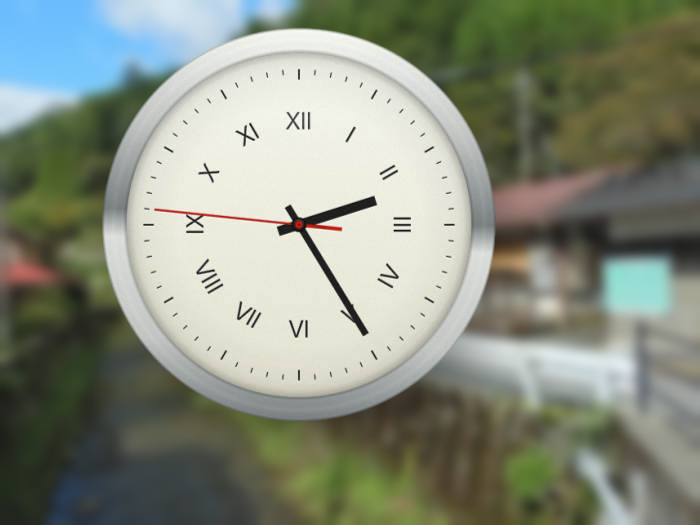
2:24:46
